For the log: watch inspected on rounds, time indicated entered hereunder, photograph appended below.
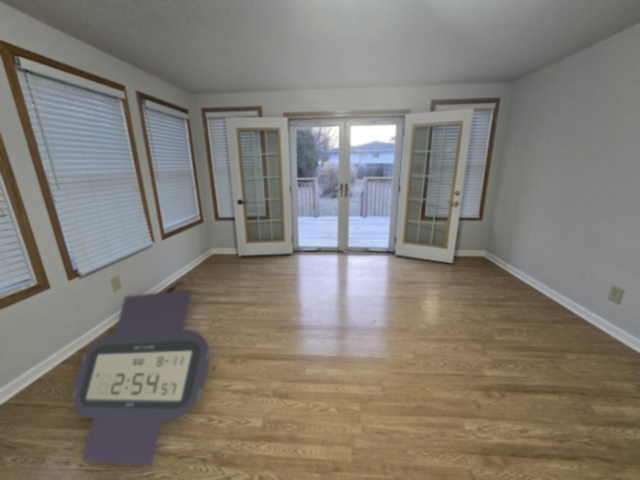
2:54
